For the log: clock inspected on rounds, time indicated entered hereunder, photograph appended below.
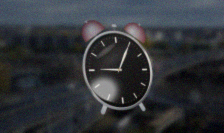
9:05
